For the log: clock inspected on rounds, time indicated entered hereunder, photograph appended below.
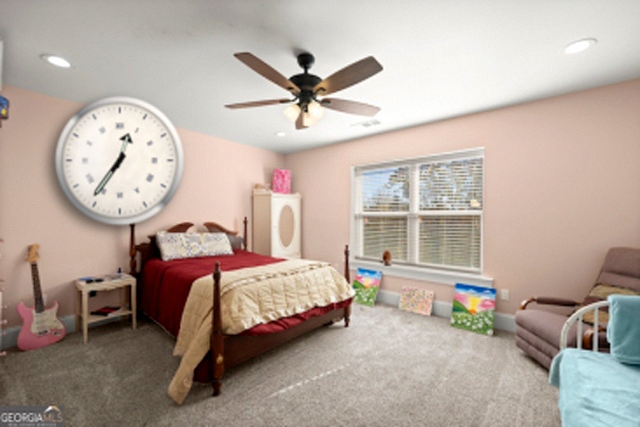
12:36
